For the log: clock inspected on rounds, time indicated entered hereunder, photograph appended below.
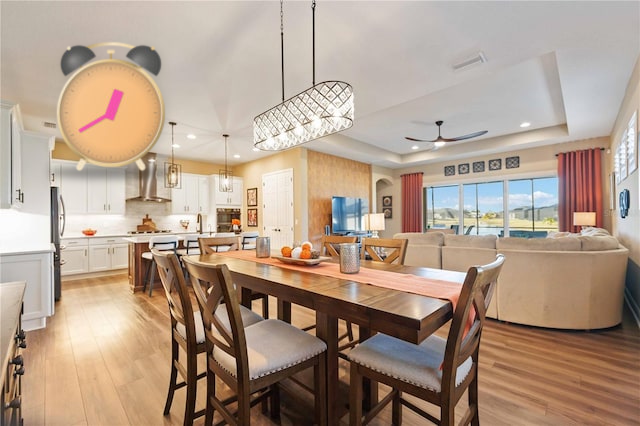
12:40
